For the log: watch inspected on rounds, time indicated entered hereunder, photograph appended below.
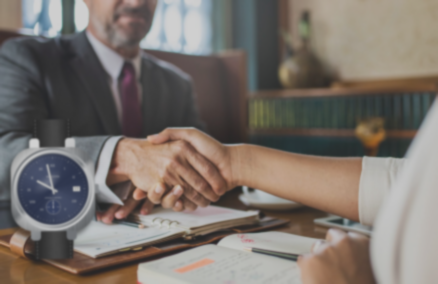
9:58
